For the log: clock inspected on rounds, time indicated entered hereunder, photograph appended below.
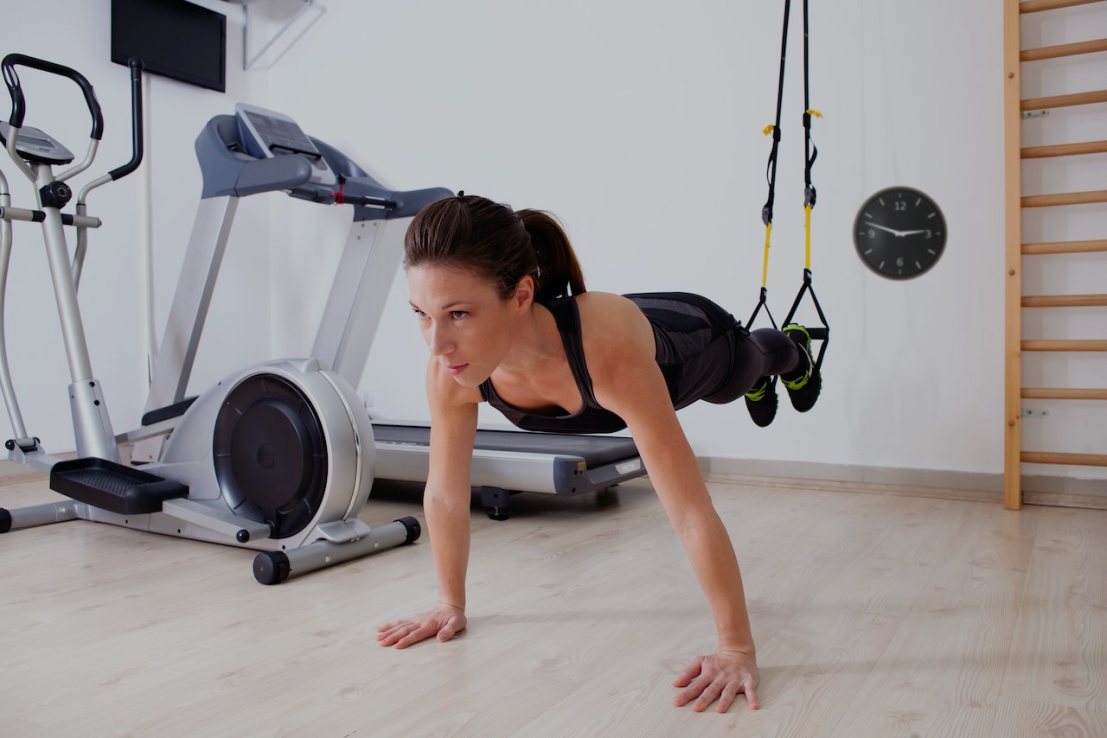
2:48
